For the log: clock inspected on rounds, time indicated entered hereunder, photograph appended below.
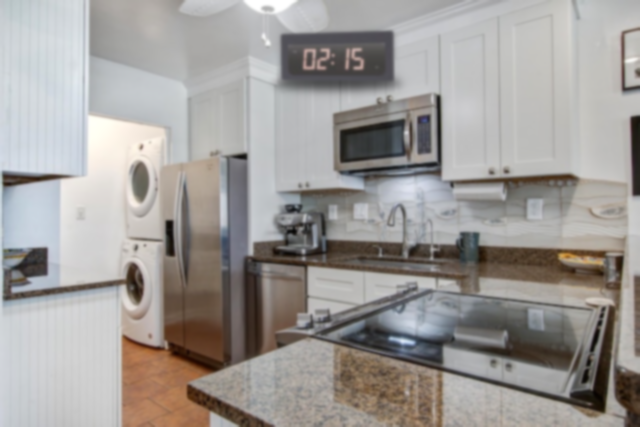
2:15
